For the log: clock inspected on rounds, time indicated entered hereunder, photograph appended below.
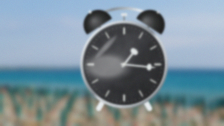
1:16
